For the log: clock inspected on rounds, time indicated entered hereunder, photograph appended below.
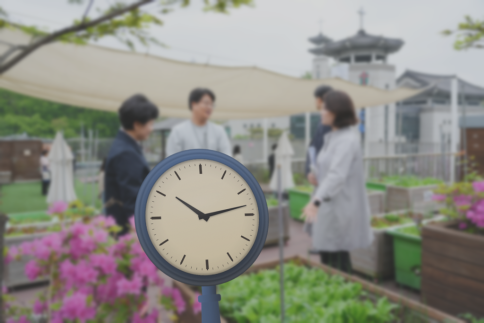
10:13
